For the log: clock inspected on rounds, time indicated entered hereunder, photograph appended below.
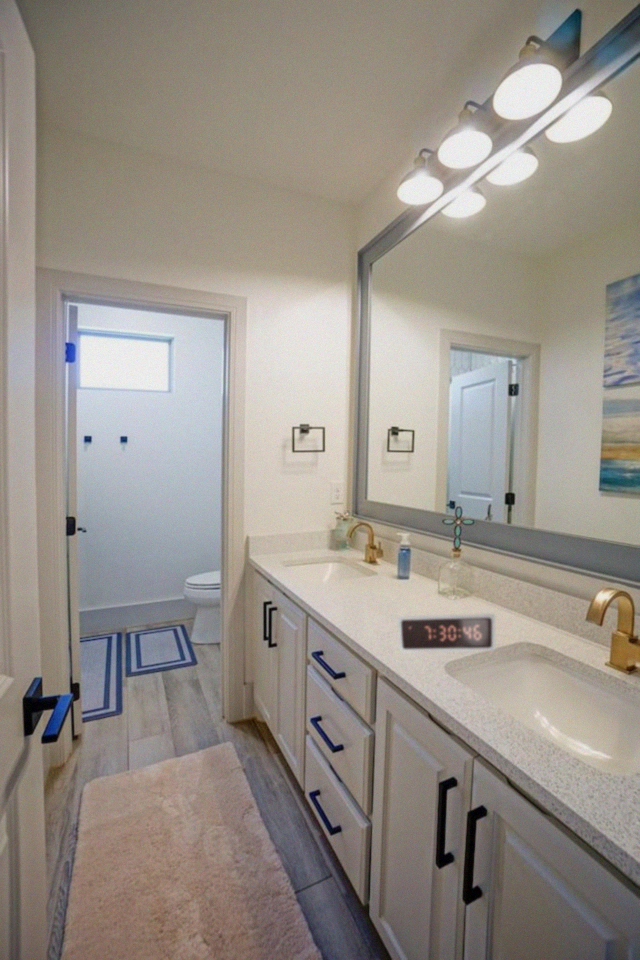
7:30:46
